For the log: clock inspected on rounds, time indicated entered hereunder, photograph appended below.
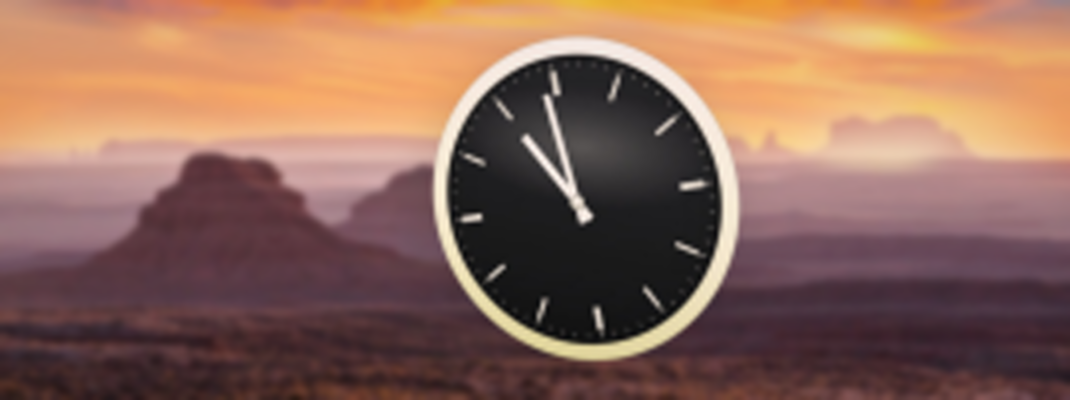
10:59
